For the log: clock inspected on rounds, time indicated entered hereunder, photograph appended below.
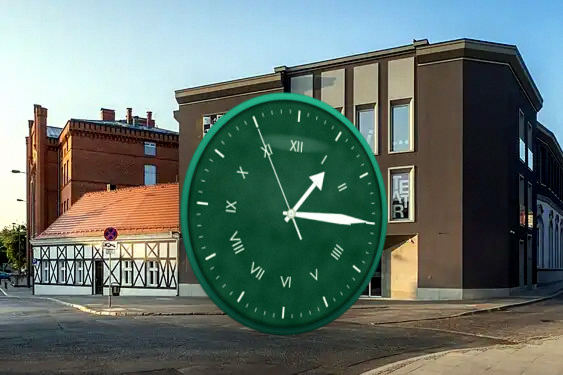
1:14:55
